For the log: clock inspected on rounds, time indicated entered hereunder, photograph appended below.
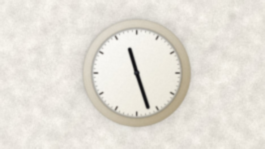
11:27
